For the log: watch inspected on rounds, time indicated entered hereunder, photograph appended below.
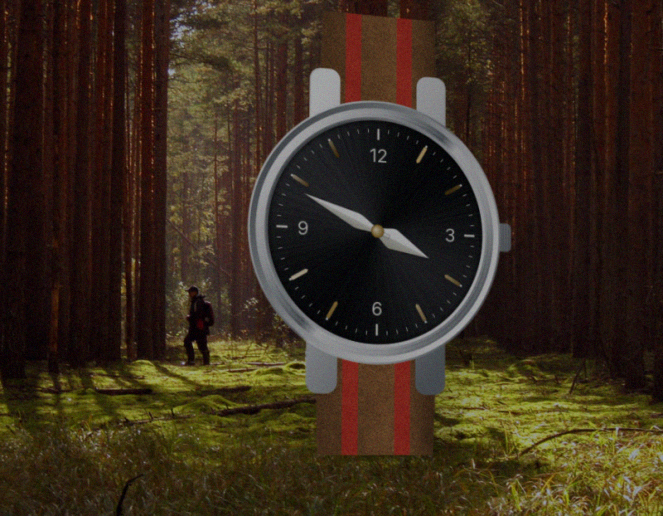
3:49
